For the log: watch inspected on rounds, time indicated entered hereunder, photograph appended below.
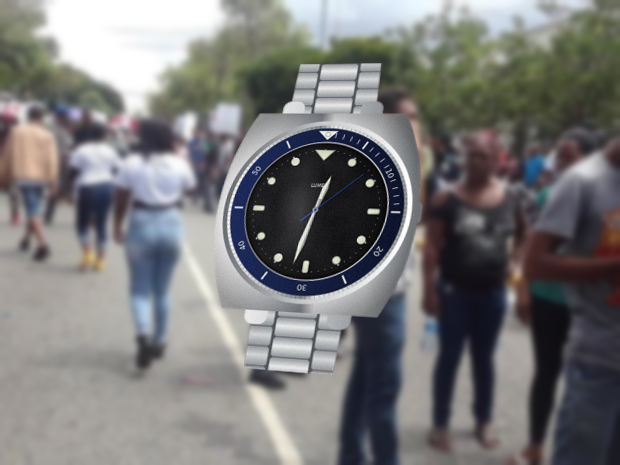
12:32:08
